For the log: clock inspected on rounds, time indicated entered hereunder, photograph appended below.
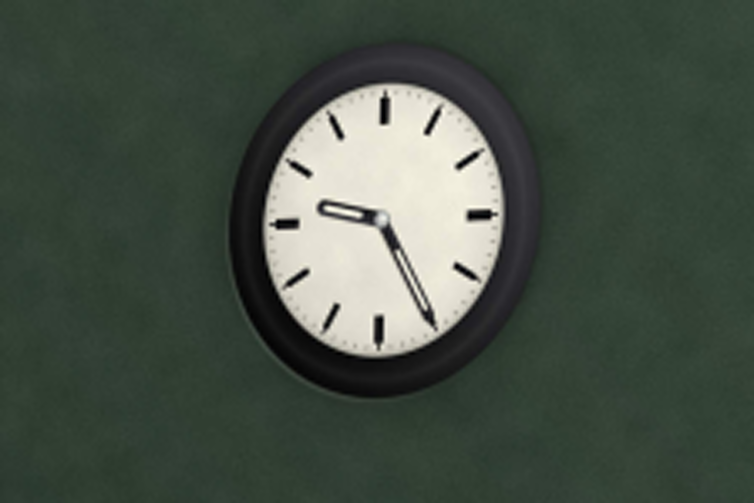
9:25
